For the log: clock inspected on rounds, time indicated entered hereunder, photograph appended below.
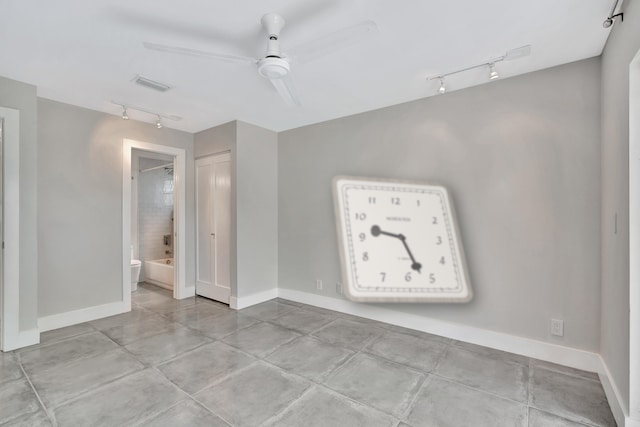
9:27
